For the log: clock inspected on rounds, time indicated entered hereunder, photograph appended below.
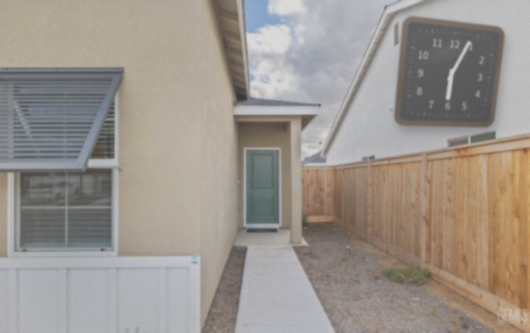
6:04
